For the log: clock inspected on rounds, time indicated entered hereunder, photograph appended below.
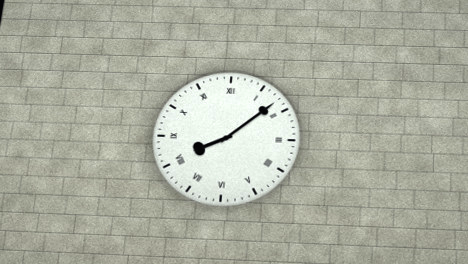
8:08
